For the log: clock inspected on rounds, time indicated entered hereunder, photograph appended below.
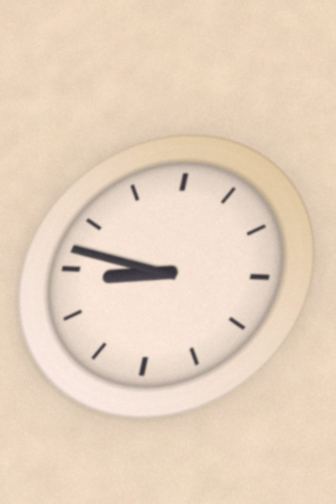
8:47
